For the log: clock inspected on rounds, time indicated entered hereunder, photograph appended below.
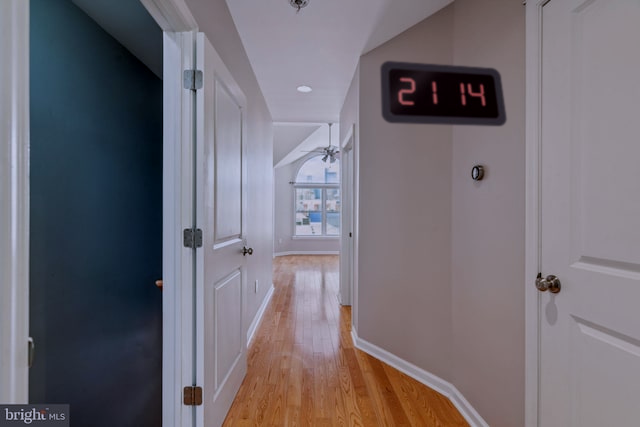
21:14
